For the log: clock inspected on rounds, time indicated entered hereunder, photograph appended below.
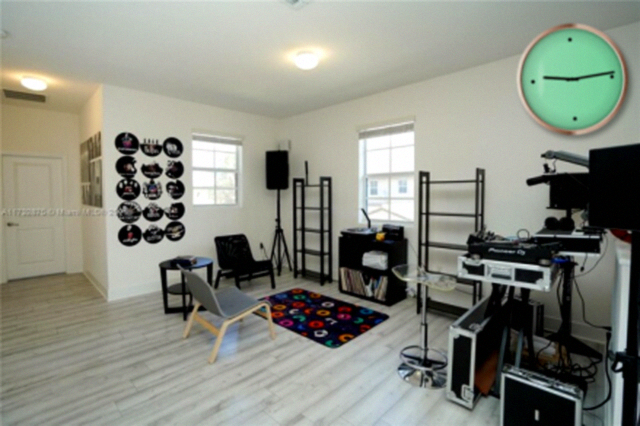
9:14
